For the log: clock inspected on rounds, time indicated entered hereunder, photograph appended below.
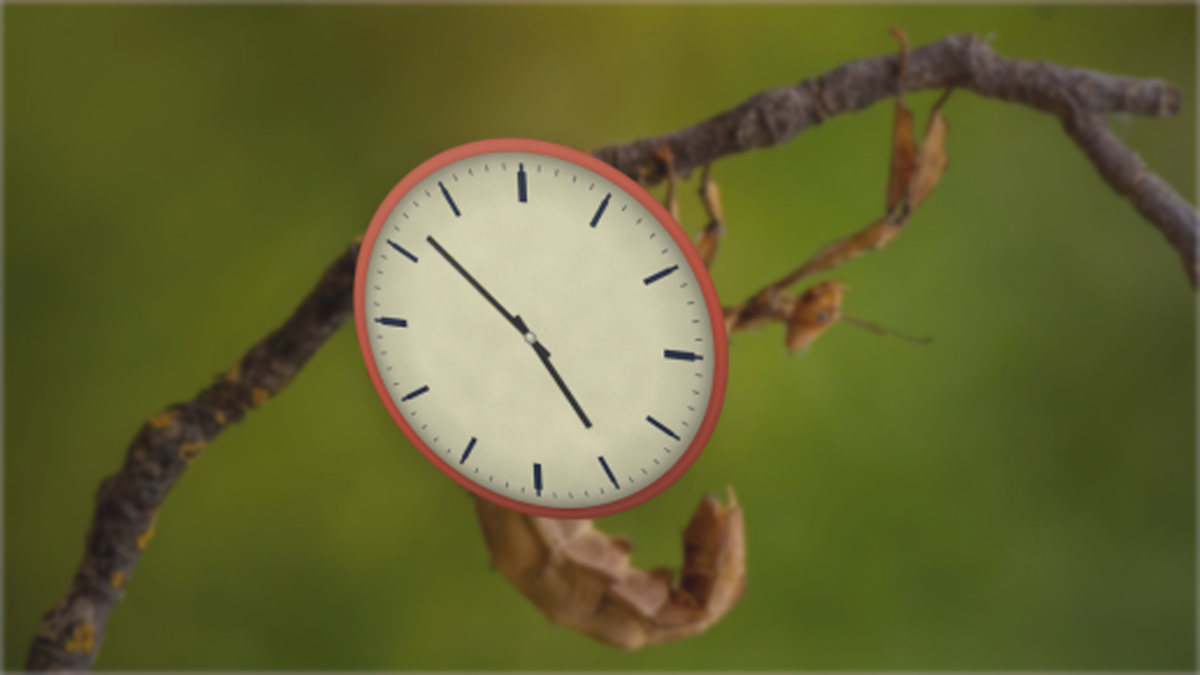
4:52
